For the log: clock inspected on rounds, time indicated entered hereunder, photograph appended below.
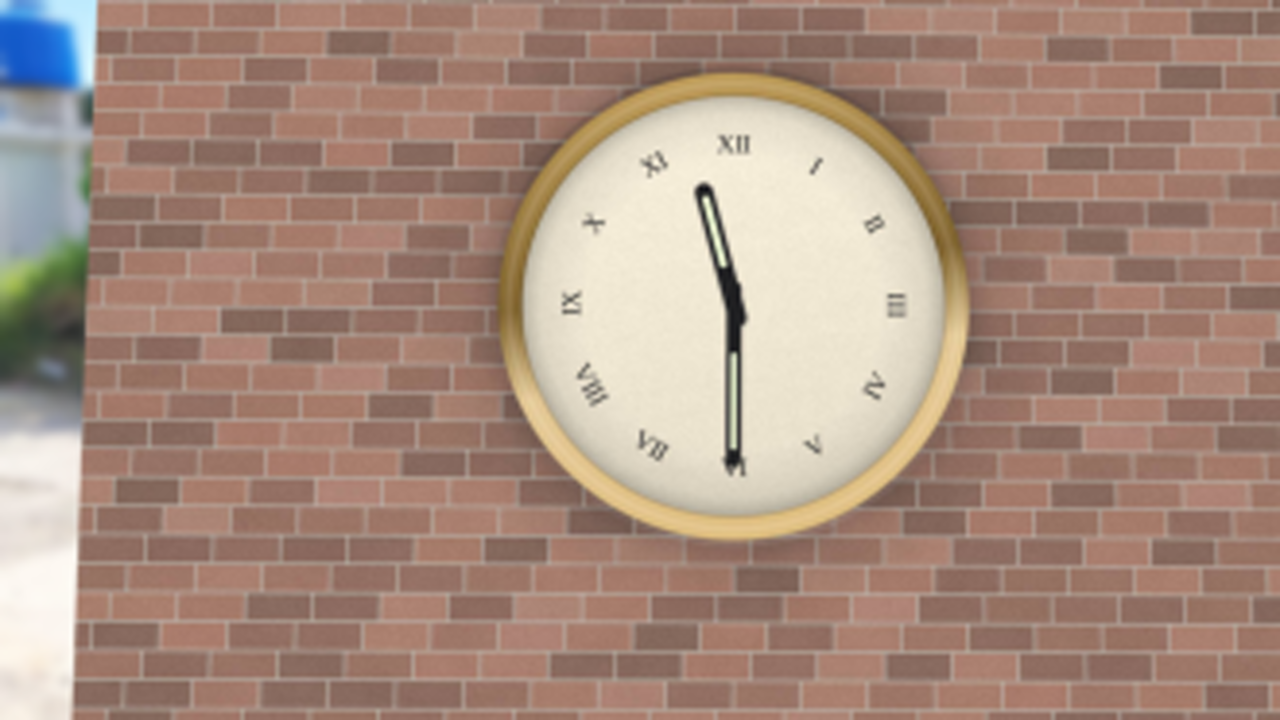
11:30
